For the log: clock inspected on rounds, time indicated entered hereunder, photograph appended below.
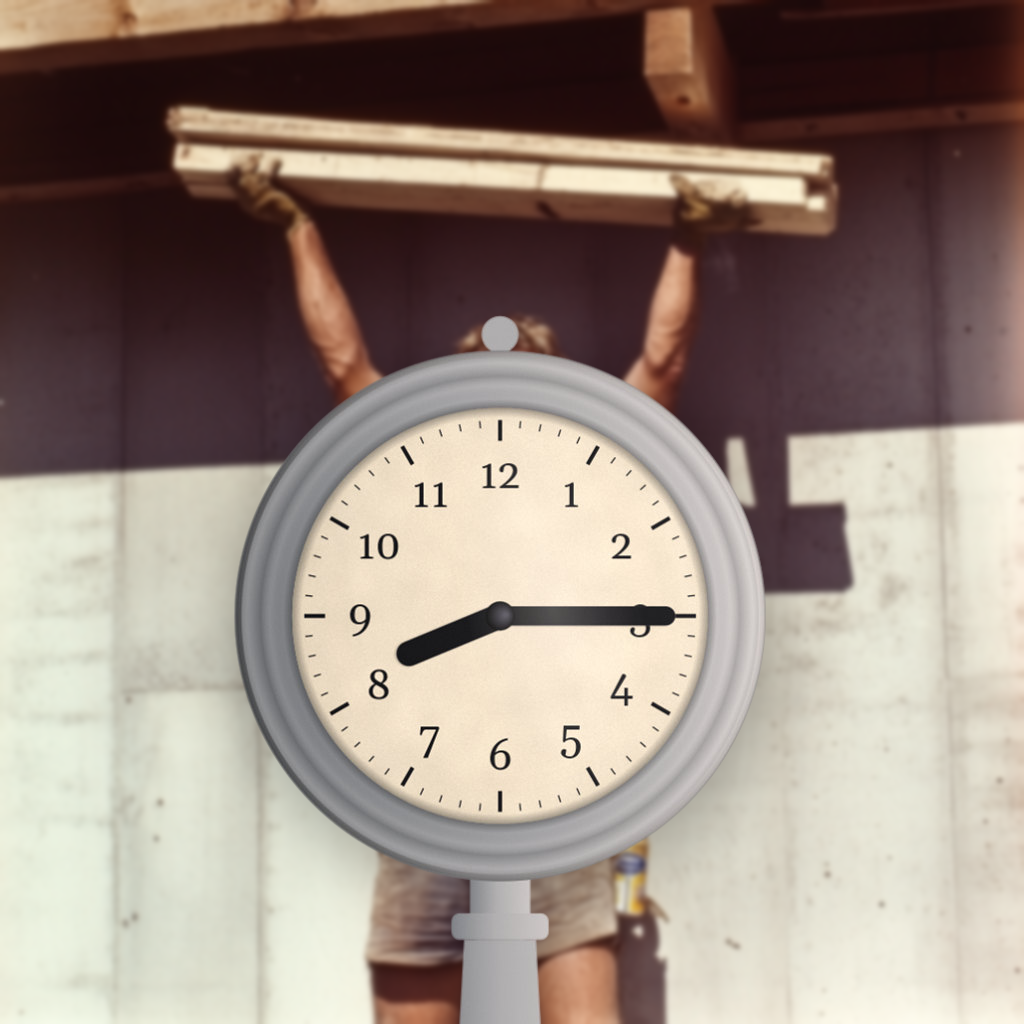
8:15
